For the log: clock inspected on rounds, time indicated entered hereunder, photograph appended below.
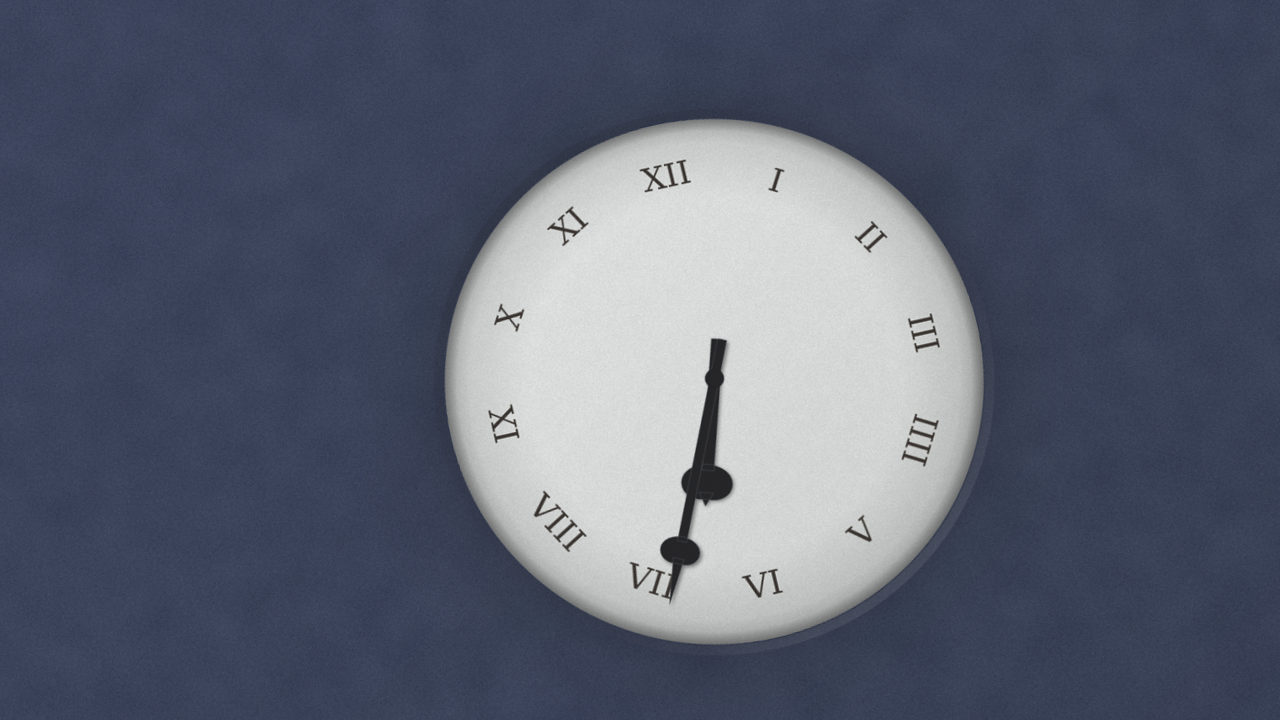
6:34
